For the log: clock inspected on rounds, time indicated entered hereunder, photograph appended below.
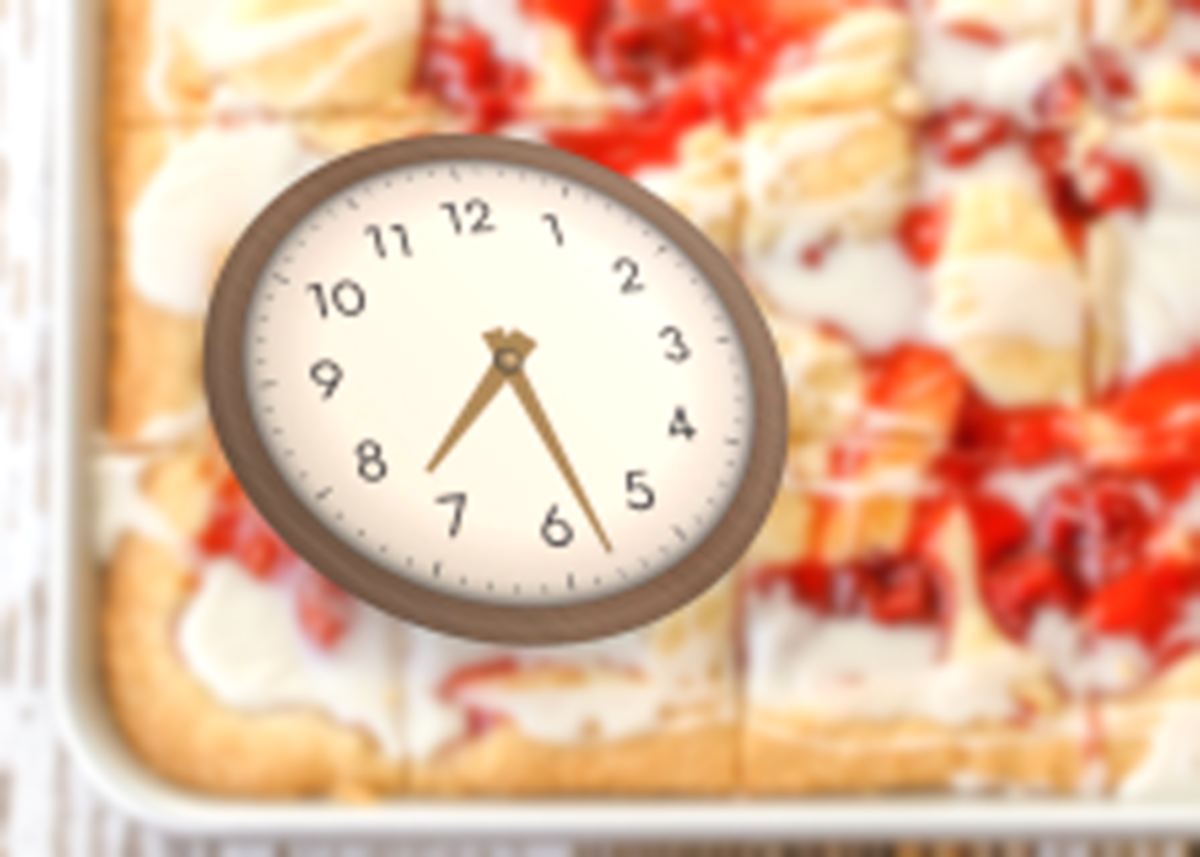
7:28
